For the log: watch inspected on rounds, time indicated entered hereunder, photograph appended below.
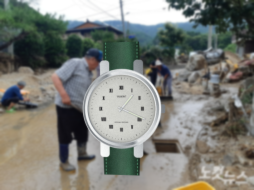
1:19
